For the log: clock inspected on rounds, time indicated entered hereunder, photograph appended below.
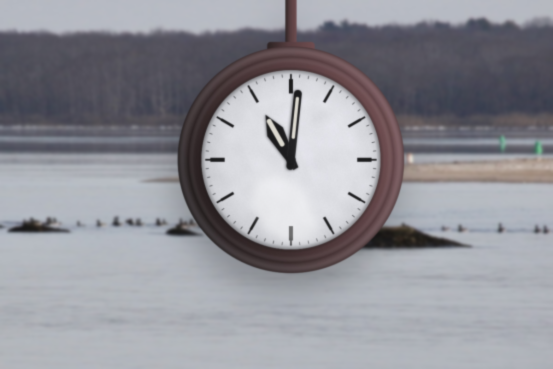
11:01
